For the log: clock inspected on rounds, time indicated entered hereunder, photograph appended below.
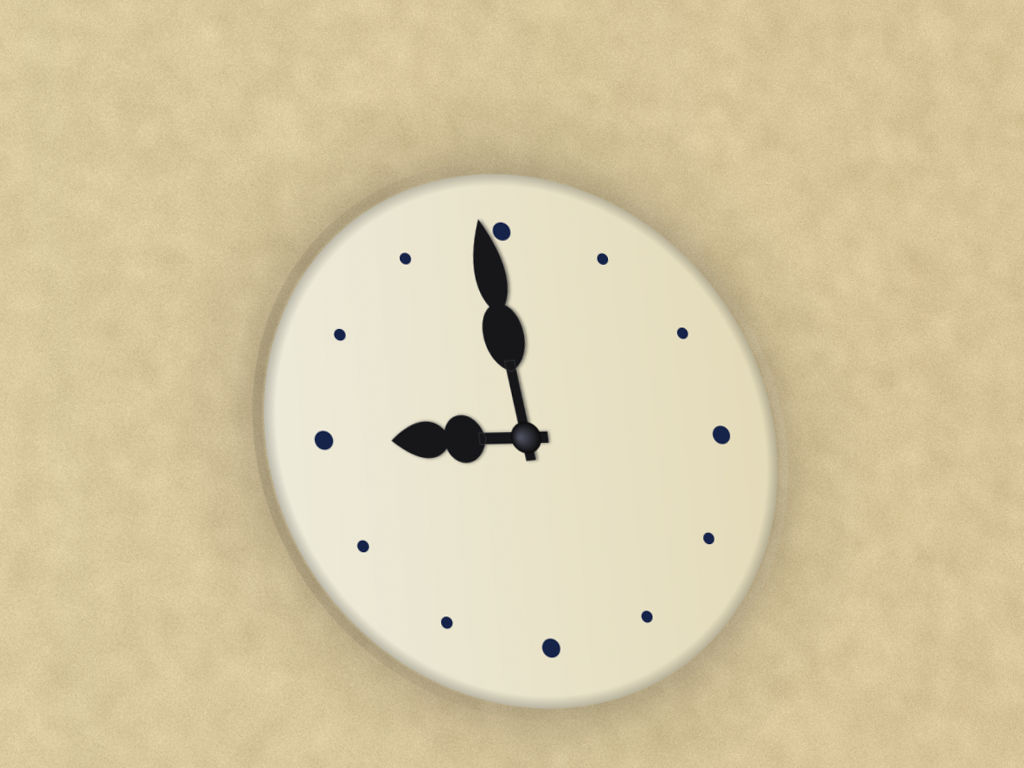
8:59
